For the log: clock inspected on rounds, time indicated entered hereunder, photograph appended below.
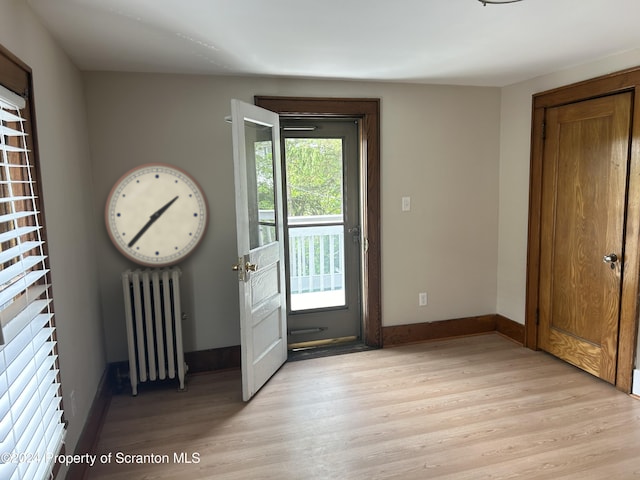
1:37
